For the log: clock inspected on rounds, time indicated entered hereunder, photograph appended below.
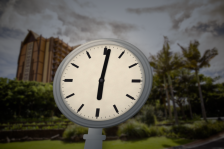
6:01
